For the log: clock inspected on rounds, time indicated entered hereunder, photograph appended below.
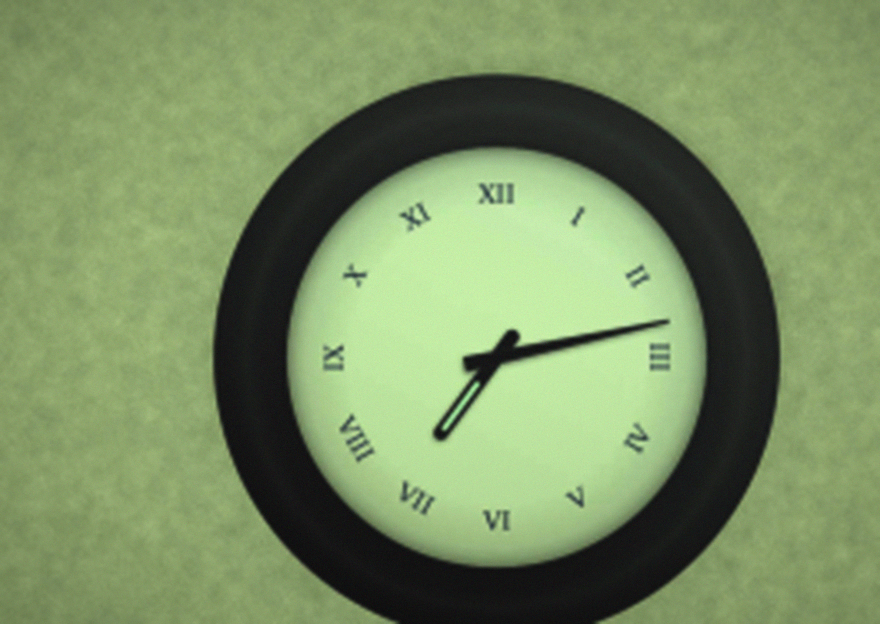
7:13
